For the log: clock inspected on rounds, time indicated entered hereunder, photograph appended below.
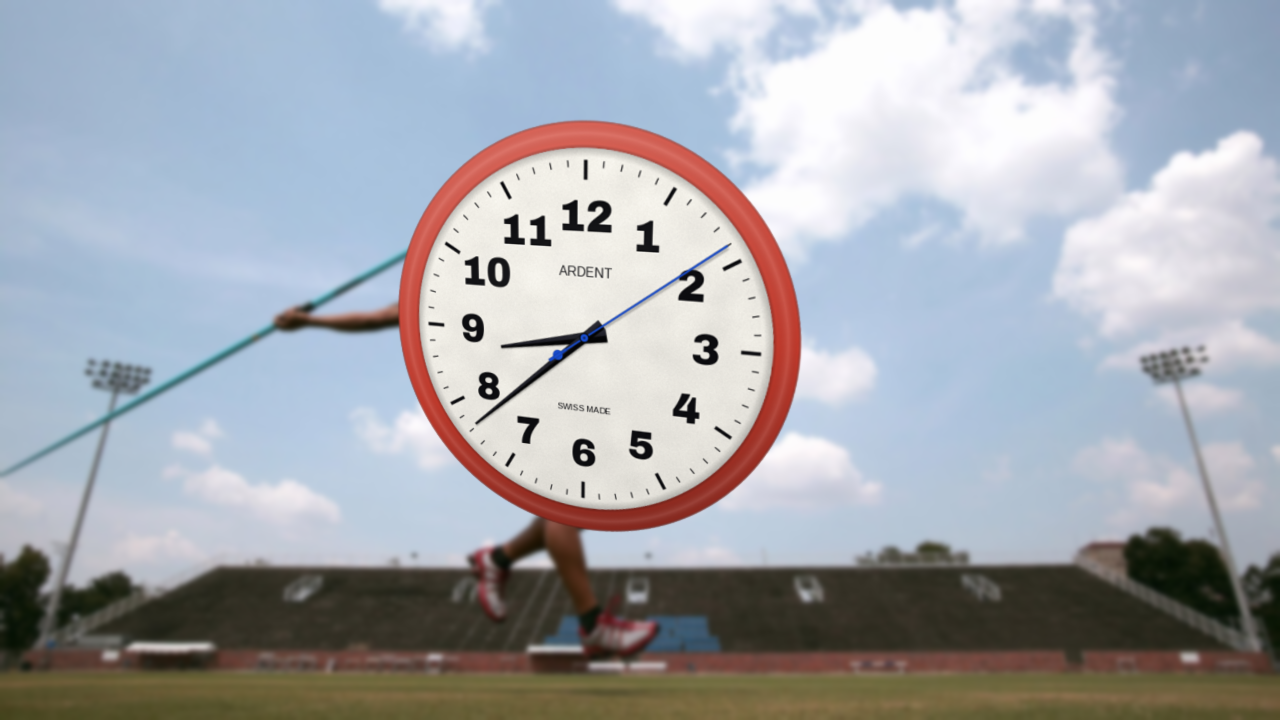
8:38:09
